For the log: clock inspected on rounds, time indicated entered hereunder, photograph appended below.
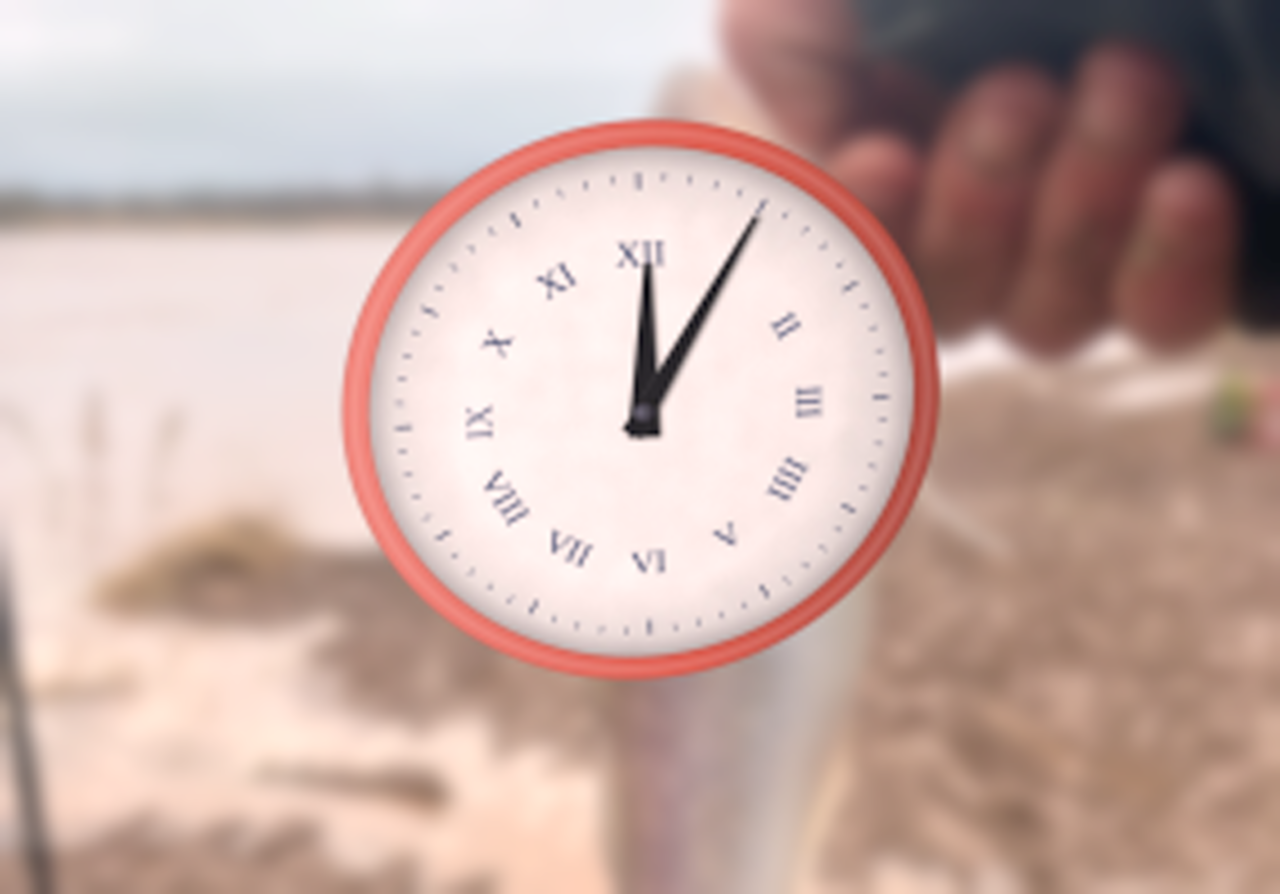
12:05
